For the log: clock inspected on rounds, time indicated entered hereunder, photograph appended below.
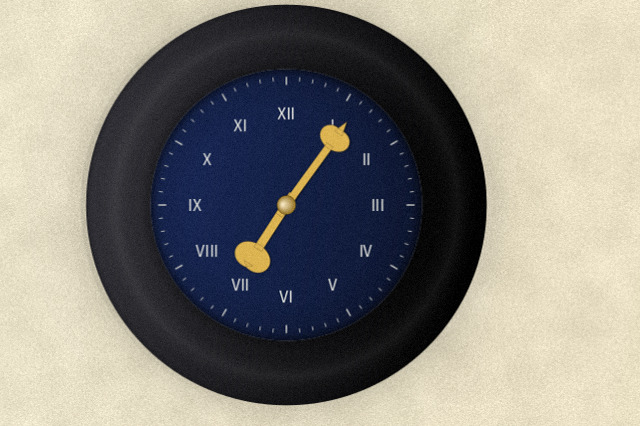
7:06
